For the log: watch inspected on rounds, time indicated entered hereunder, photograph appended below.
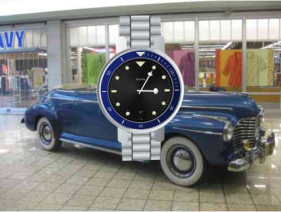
3:05
